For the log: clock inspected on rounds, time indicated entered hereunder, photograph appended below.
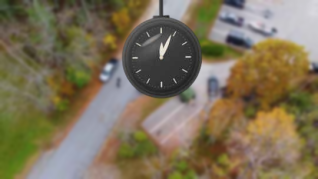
12:04
